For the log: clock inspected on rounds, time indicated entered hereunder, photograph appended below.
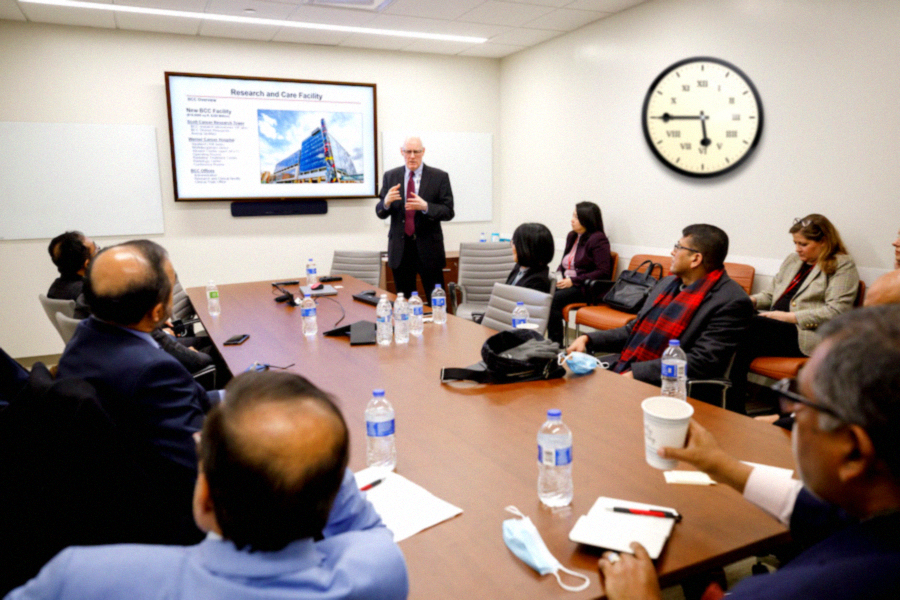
5:45
